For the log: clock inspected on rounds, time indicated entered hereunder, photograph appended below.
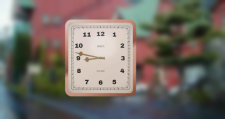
8:47
